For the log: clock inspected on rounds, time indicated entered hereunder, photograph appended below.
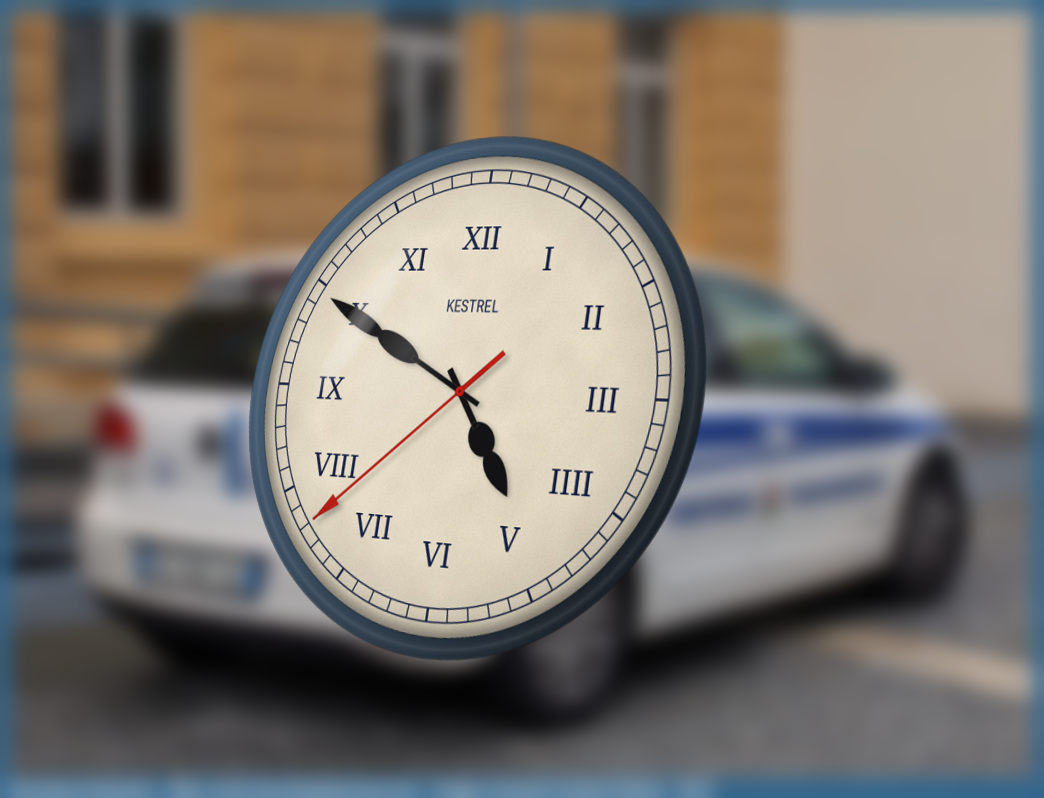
4:49:38
